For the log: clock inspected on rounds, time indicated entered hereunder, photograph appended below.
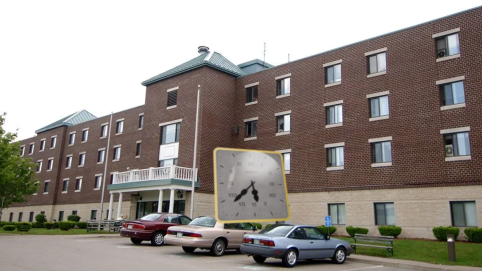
5:38
